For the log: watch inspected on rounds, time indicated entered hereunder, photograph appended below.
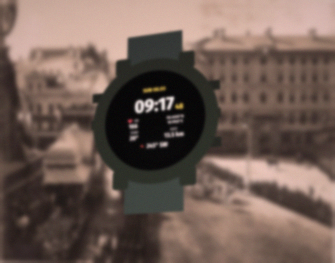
9:17
